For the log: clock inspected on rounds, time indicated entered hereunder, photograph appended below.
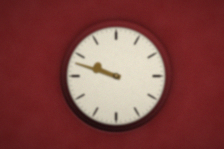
9:48
